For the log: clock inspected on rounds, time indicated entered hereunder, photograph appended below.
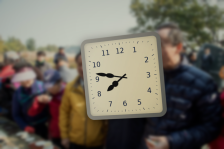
7:47
